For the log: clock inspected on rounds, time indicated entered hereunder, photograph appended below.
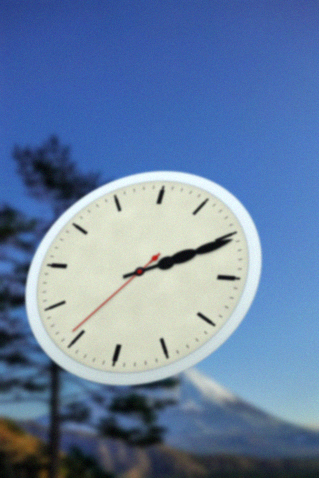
2:10:36
